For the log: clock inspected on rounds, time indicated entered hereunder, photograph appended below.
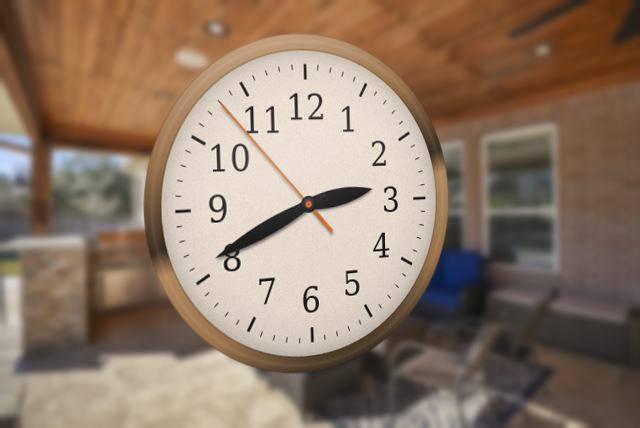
2:40:53
